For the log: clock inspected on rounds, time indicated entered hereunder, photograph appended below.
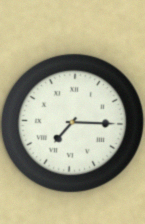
7:15
